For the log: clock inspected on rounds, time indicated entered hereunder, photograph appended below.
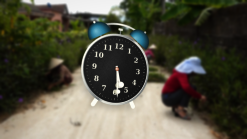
5:29
